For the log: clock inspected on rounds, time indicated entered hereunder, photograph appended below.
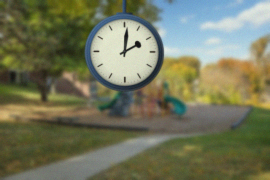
2:01
